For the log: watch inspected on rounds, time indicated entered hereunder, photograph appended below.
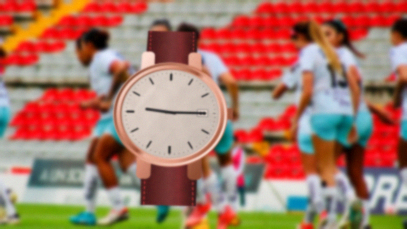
9:15
